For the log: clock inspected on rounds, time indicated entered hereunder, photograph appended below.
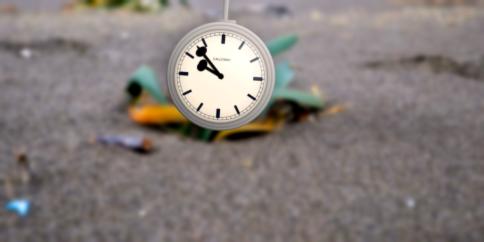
9:53
